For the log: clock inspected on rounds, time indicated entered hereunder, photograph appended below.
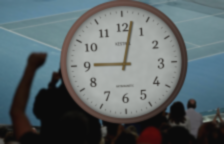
9:02
